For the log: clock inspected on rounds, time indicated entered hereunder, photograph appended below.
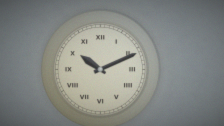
10:11
